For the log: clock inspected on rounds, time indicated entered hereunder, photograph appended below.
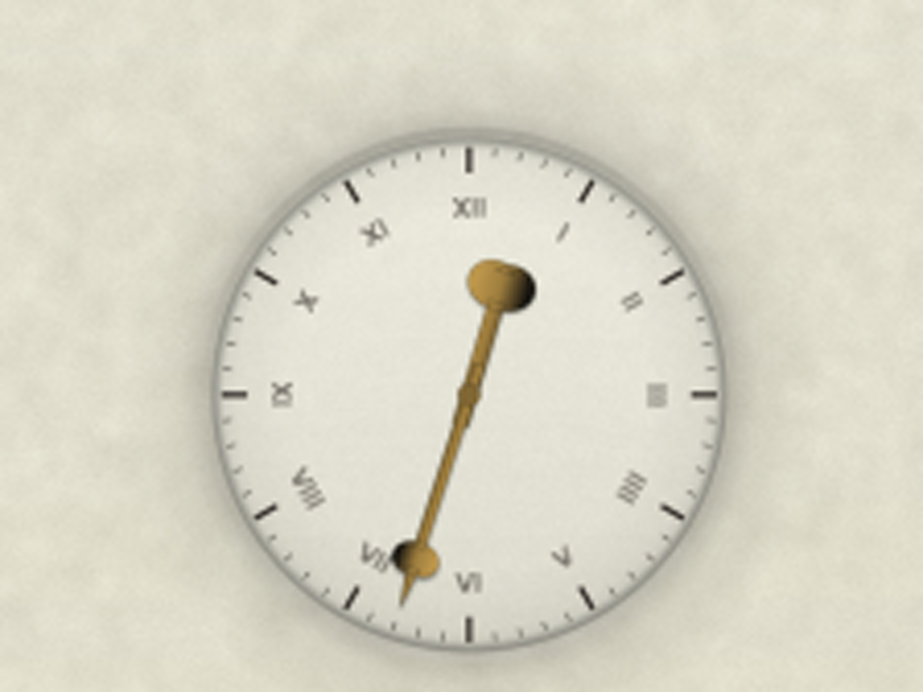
12:33
